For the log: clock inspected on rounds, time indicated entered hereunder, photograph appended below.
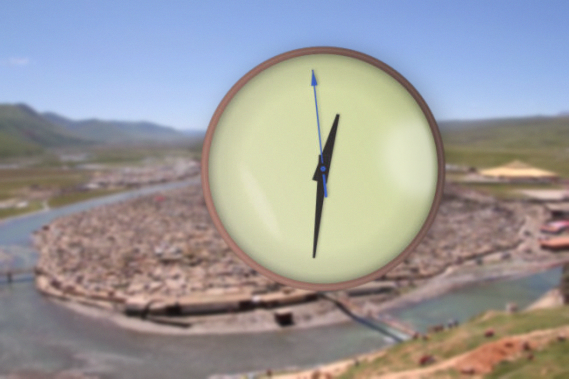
12:30:59
